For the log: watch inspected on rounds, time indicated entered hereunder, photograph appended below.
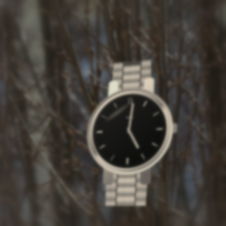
5:01
